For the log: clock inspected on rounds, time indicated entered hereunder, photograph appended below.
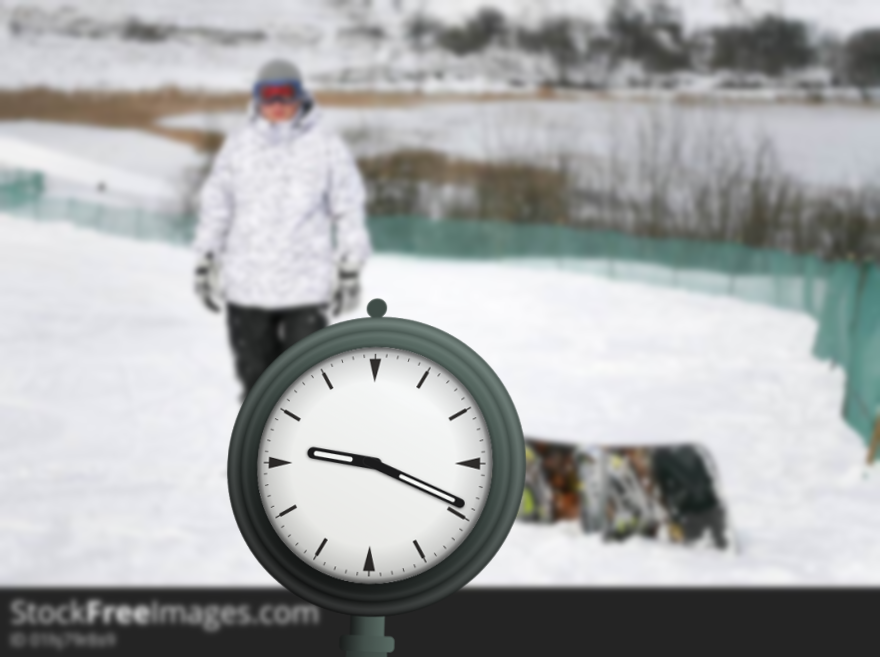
9:19
